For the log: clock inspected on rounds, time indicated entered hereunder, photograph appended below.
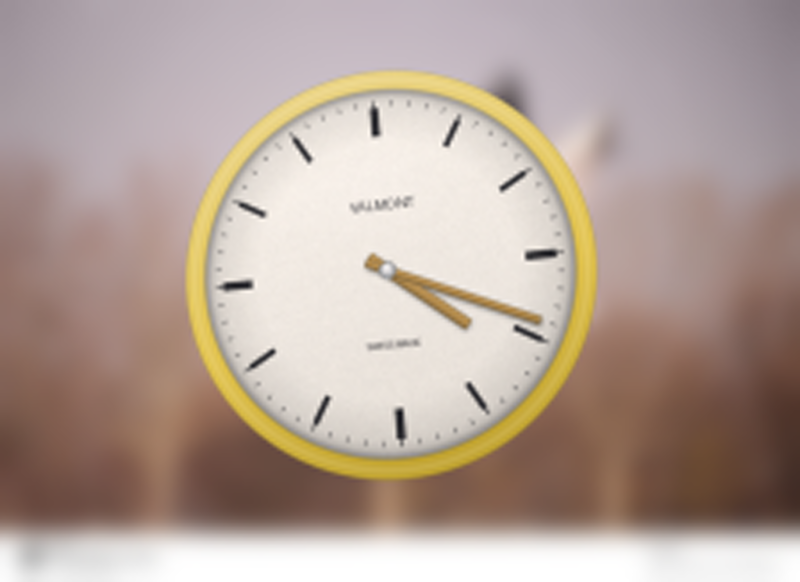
4:19
